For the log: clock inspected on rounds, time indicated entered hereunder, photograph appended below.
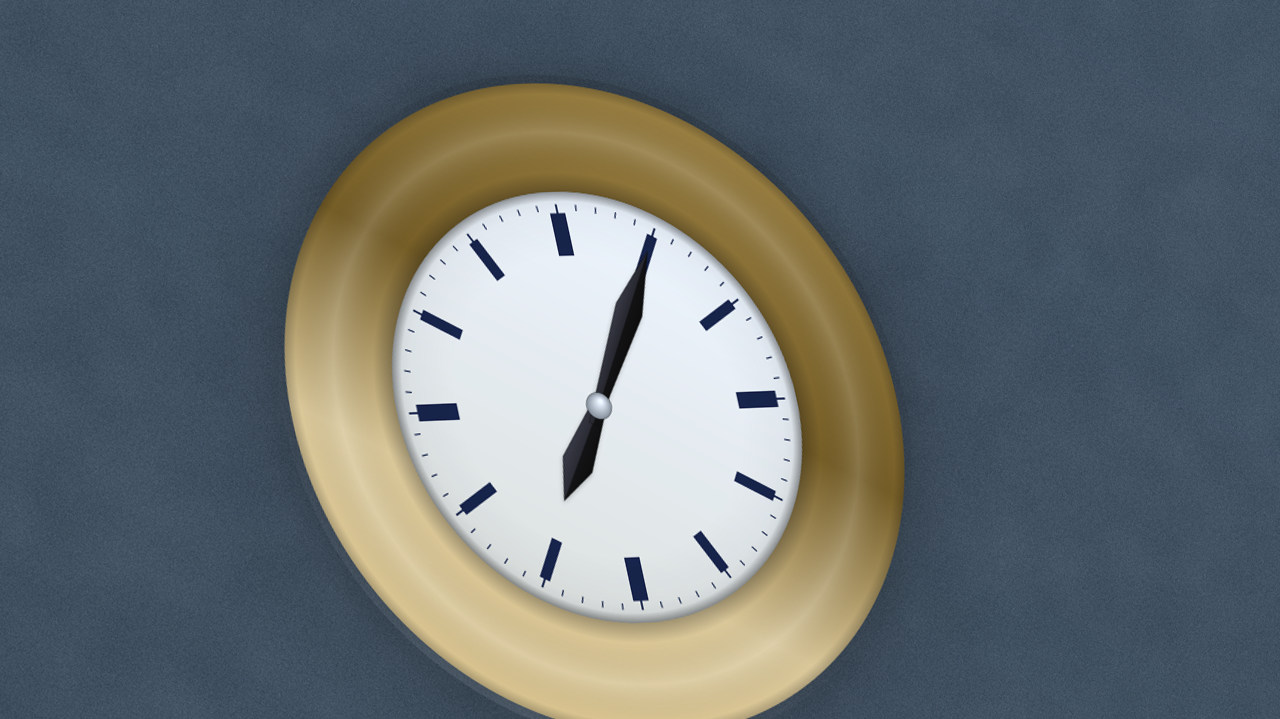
7:05
